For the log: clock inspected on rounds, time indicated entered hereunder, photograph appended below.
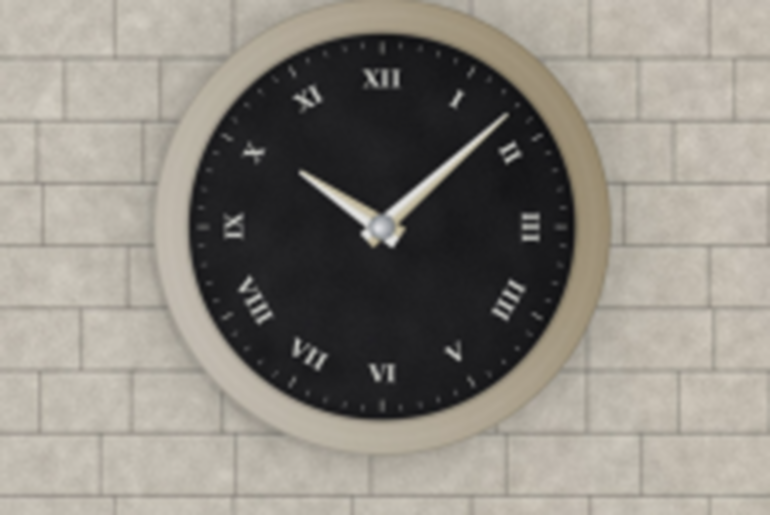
10:08
